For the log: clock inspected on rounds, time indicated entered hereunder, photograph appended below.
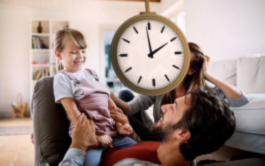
1:59
